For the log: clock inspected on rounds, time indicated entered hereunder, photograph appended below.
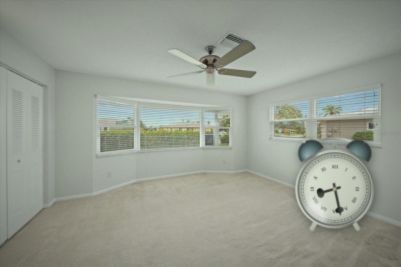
8:28
